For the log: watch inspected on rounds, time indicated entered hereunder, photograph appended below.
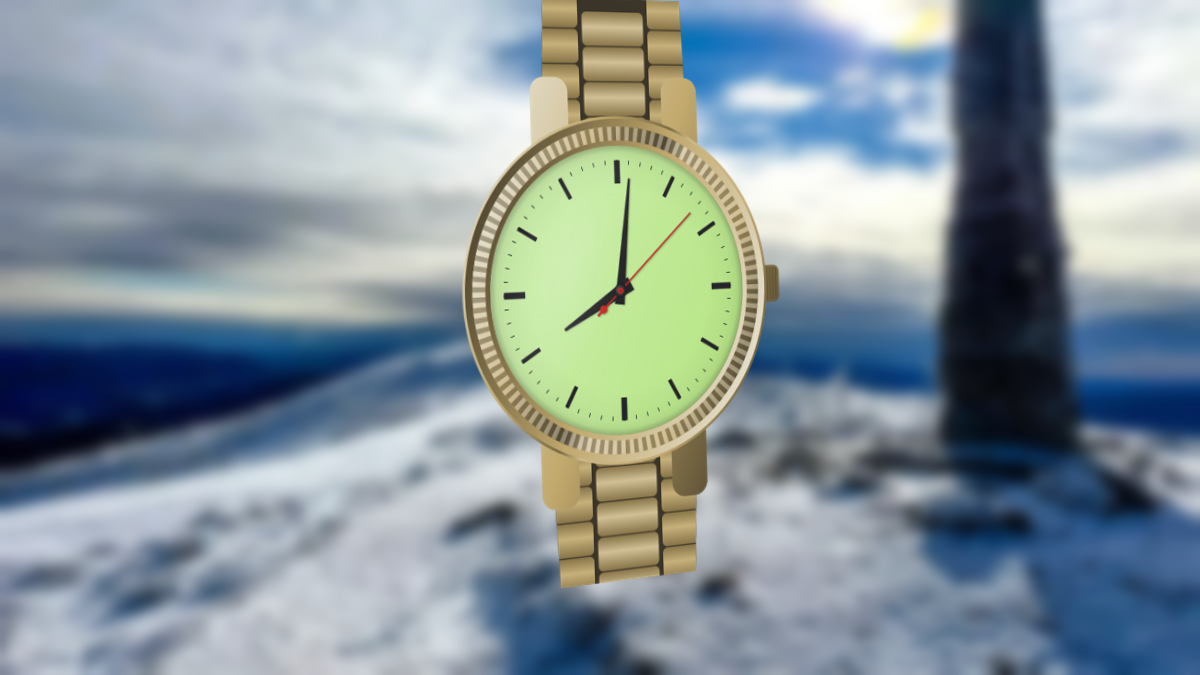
8:01:08
